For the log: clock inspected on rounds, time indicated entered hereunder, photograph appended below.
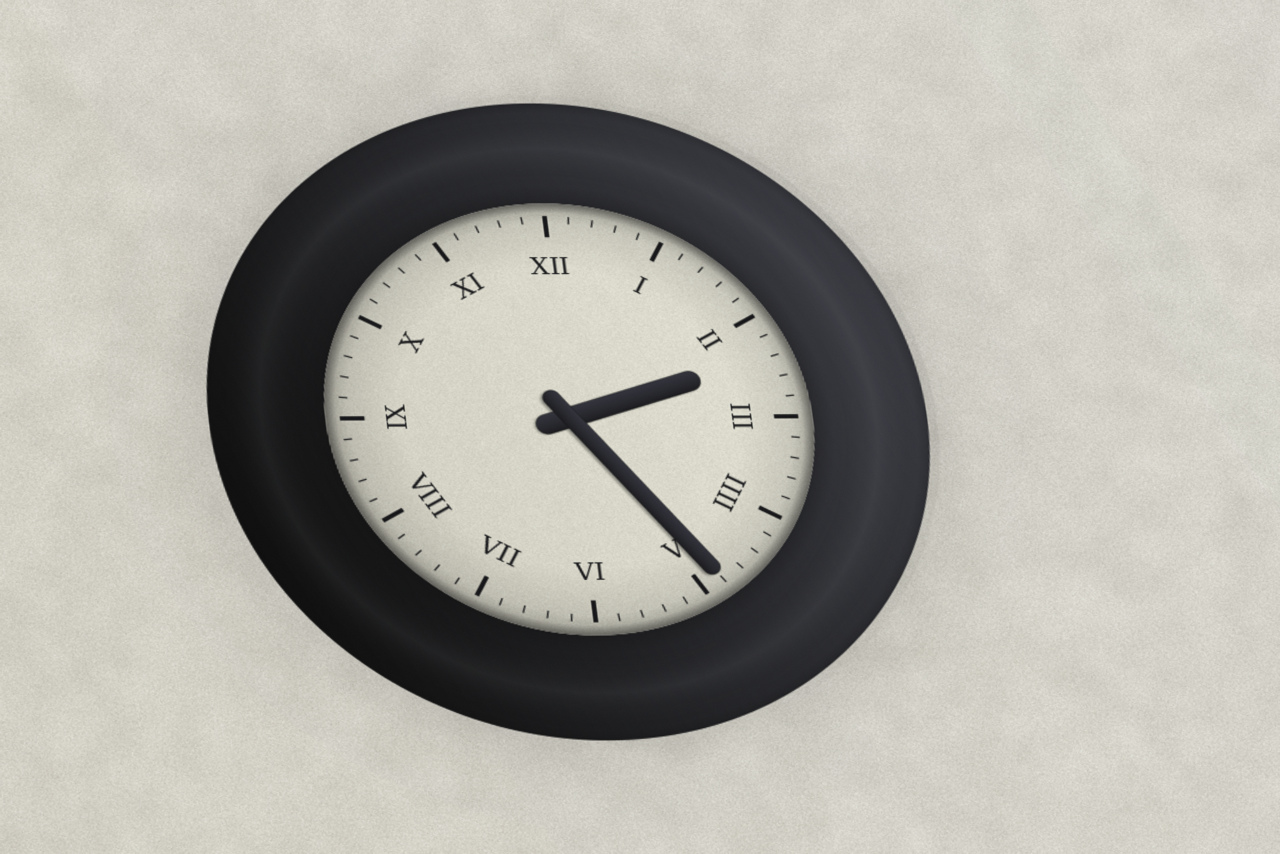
2:24
